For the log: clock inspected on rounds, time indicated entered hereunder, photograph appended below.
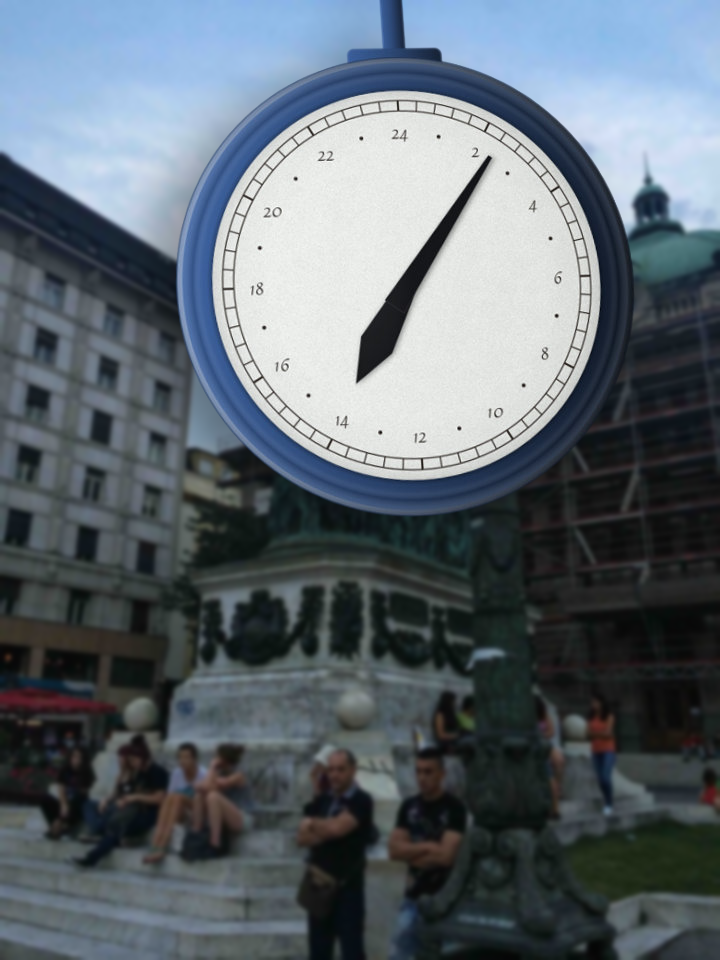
14:06
